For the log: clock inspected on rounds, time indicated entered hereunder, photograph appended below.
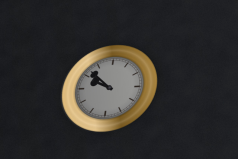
9:52
